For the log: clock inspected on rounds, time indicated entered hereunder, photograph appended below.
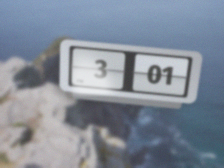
3:01
